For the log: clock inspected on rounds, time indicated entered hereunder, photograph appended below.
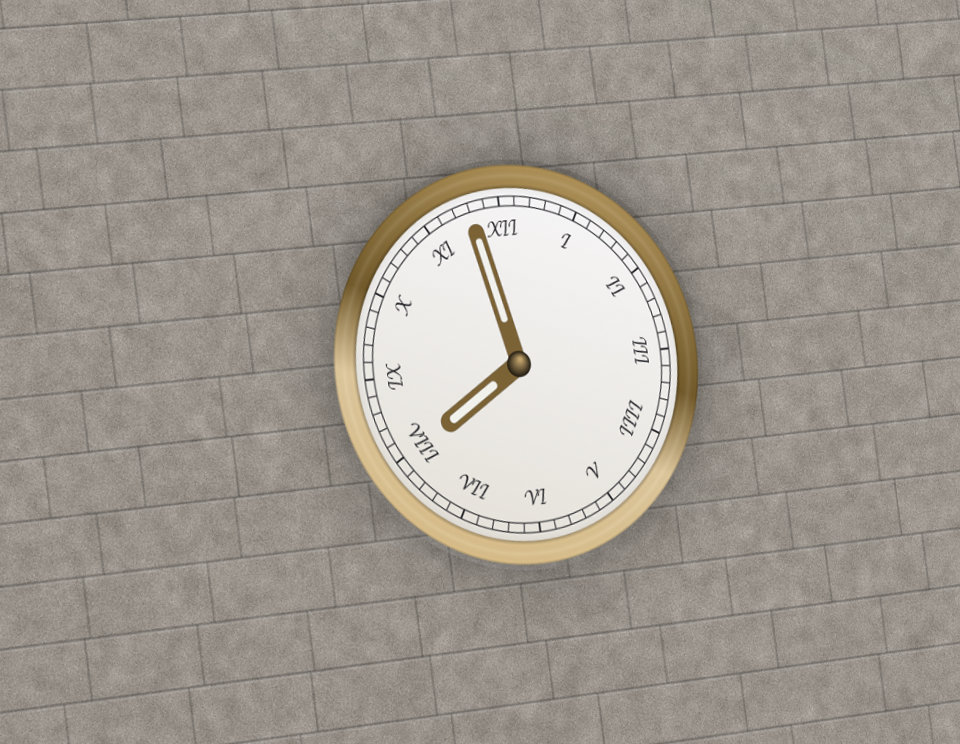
7:58
